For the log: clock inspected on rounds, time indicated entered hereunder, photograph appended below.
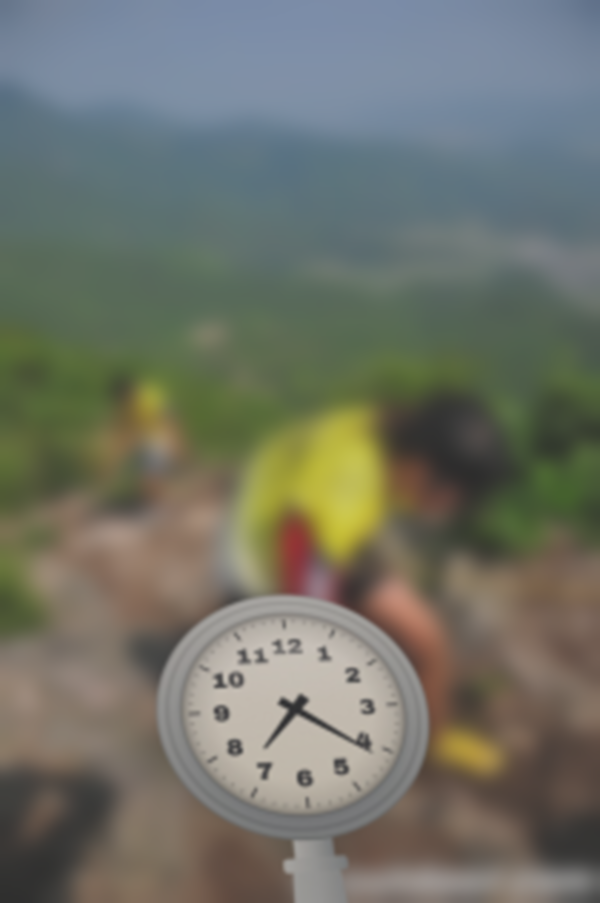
7:21
